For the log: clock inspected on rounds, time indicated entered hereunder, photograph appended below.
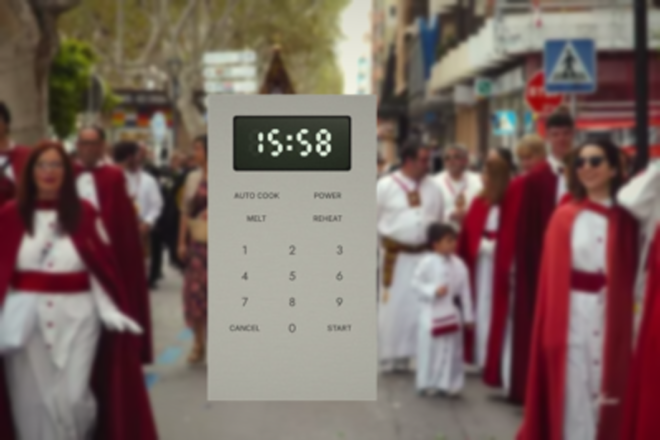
15:58
